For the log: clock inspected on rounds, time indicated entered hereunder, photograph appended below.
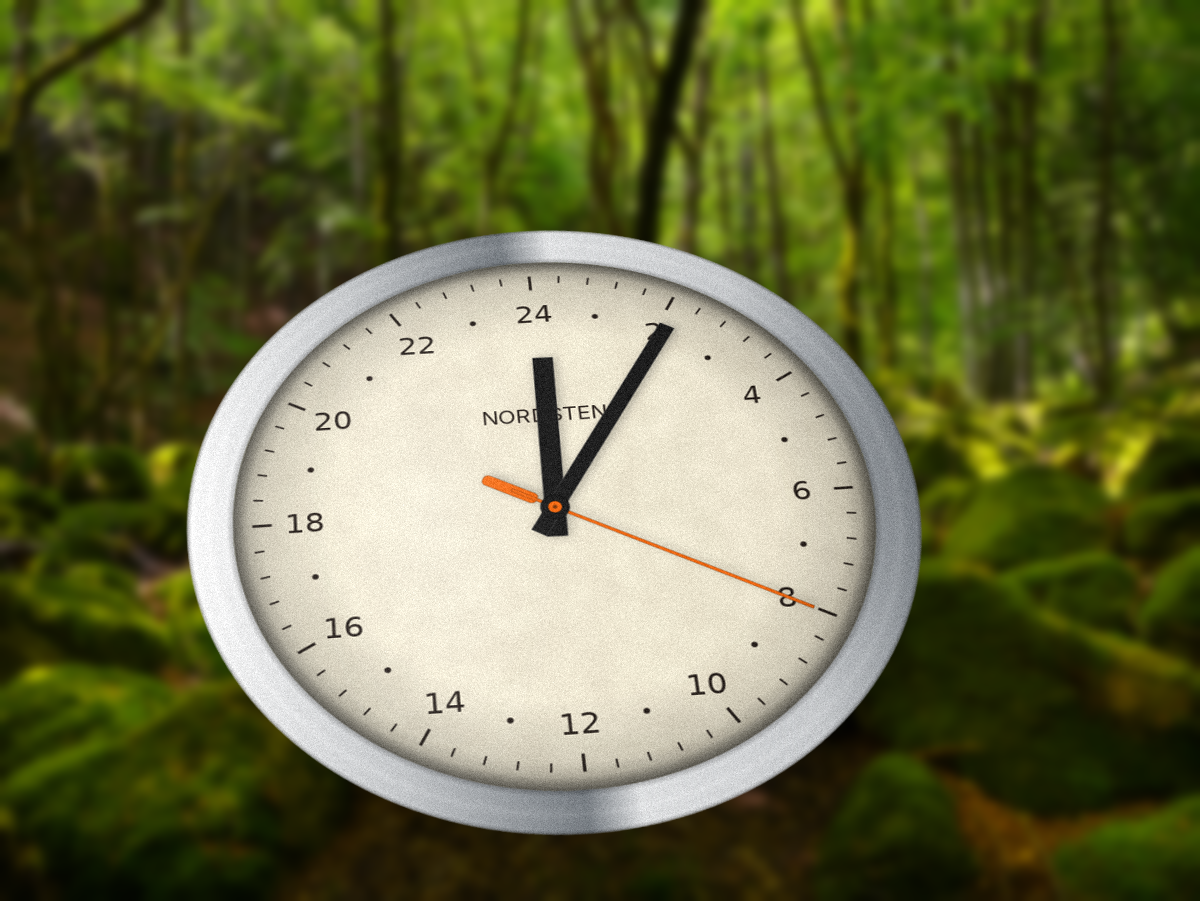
0:05:20
